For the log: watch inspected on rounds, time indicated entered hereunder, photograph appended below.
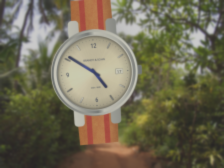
4:51
